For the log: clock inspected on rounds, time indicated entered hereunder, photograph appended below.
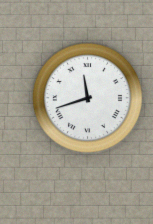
11:42
